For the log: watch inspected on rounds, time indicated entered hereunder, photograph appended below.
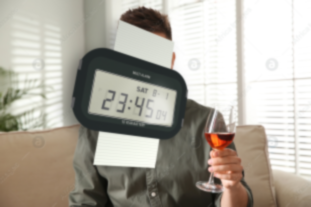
23:45
